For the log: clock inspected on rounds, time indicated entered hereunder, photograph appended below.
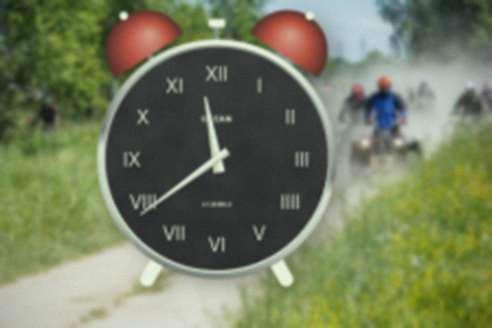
11:39
